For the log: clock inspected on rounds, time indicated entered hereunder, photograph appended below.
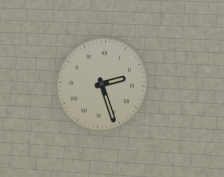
2:26
